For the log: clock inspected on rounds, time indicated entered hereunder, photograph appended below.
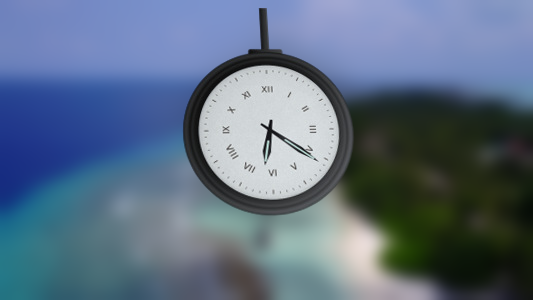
6:21
